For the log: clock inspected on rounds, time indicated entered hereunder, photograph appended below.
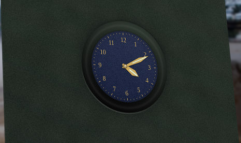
4:11
